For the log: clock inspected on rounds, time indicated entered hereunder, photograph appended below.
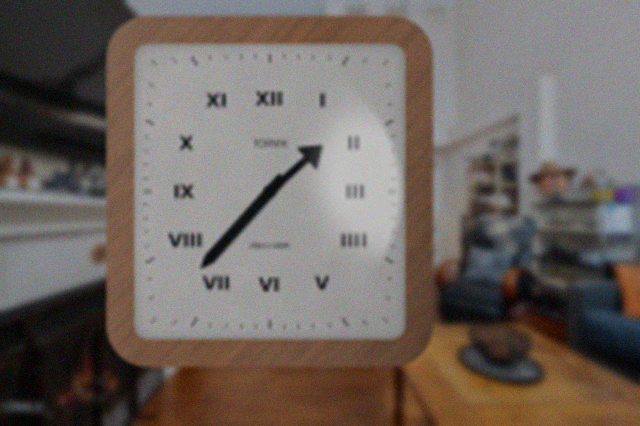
1:37
